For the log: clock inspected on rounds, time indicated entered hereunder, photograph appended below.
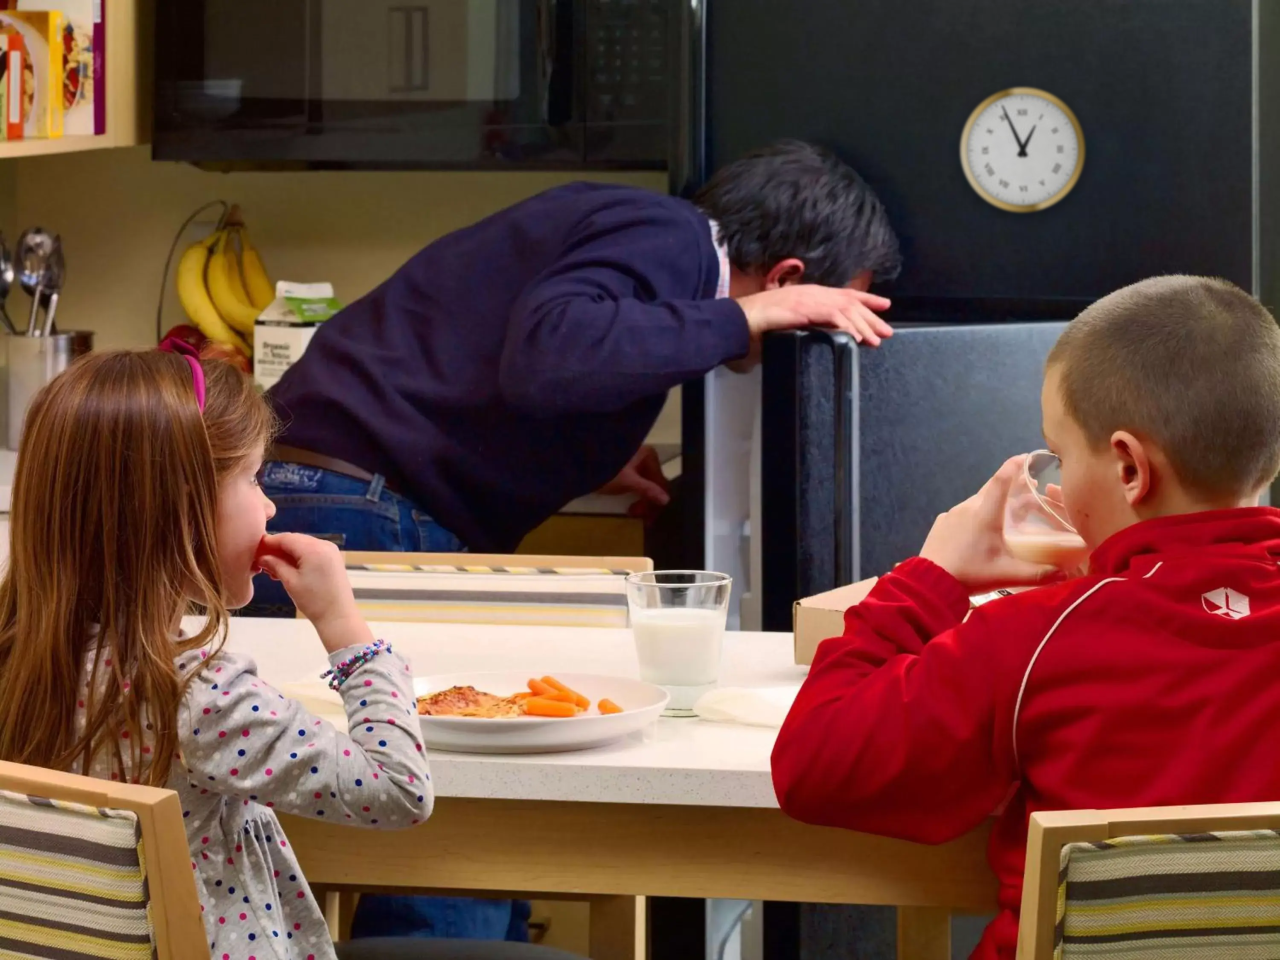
12:56
